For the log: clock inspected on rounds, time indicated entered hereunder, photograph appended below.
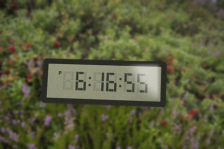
6:16:55
